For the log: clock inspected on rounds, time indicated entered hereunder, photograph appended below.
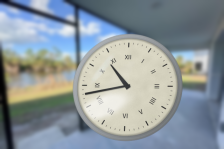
10:43
